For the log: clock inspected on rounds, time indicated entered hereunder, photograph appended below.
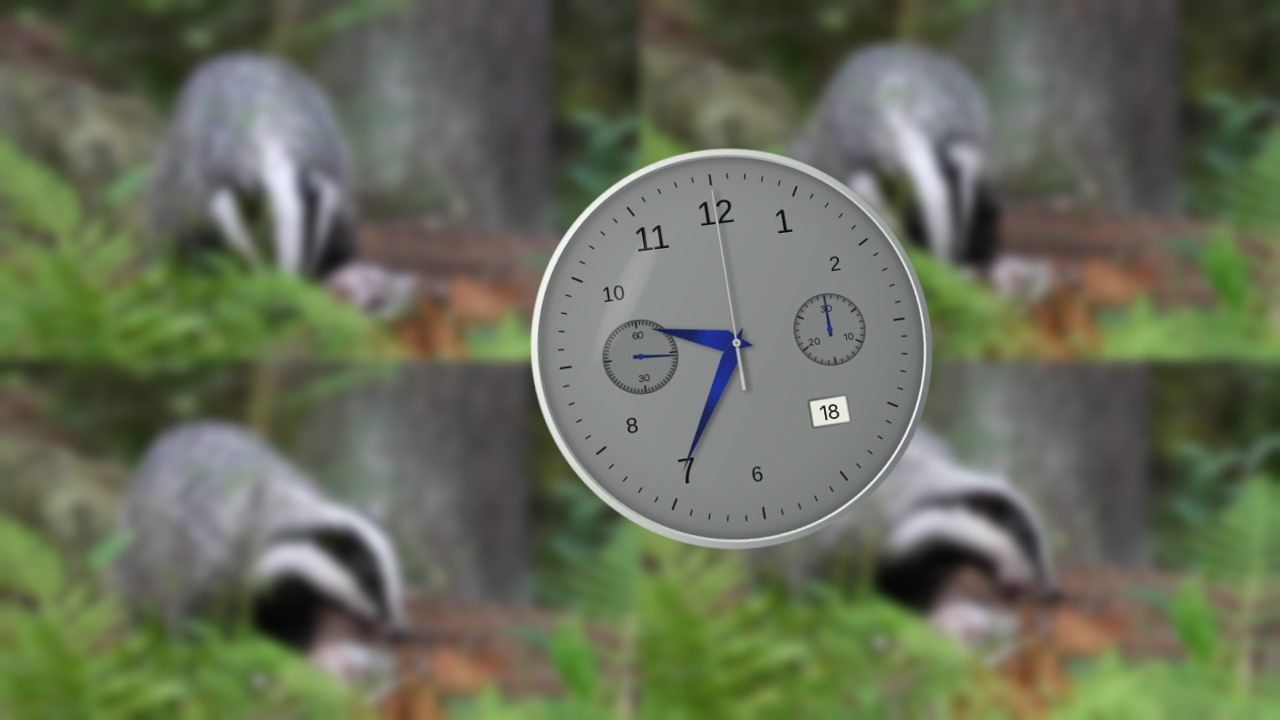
9:35:16
